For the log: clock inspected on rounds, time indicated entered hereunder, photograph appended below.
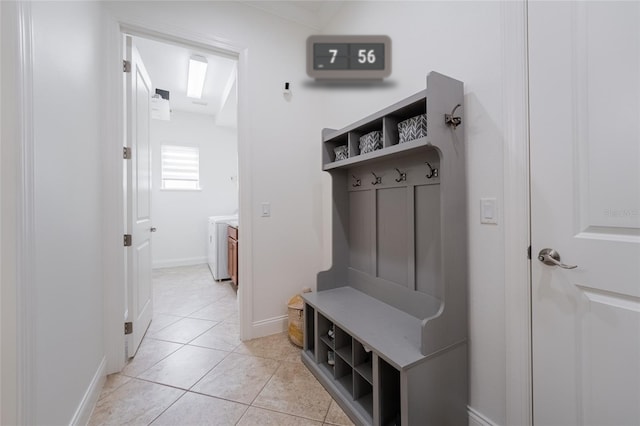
7:56
